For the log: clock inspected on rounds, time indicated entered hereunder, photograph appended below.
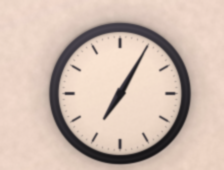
7:05
